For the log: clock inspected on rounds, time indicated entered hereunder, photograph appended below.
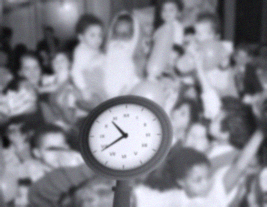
10:39
